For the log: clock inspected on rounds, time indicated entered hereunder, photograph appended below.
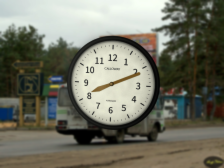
8:11
